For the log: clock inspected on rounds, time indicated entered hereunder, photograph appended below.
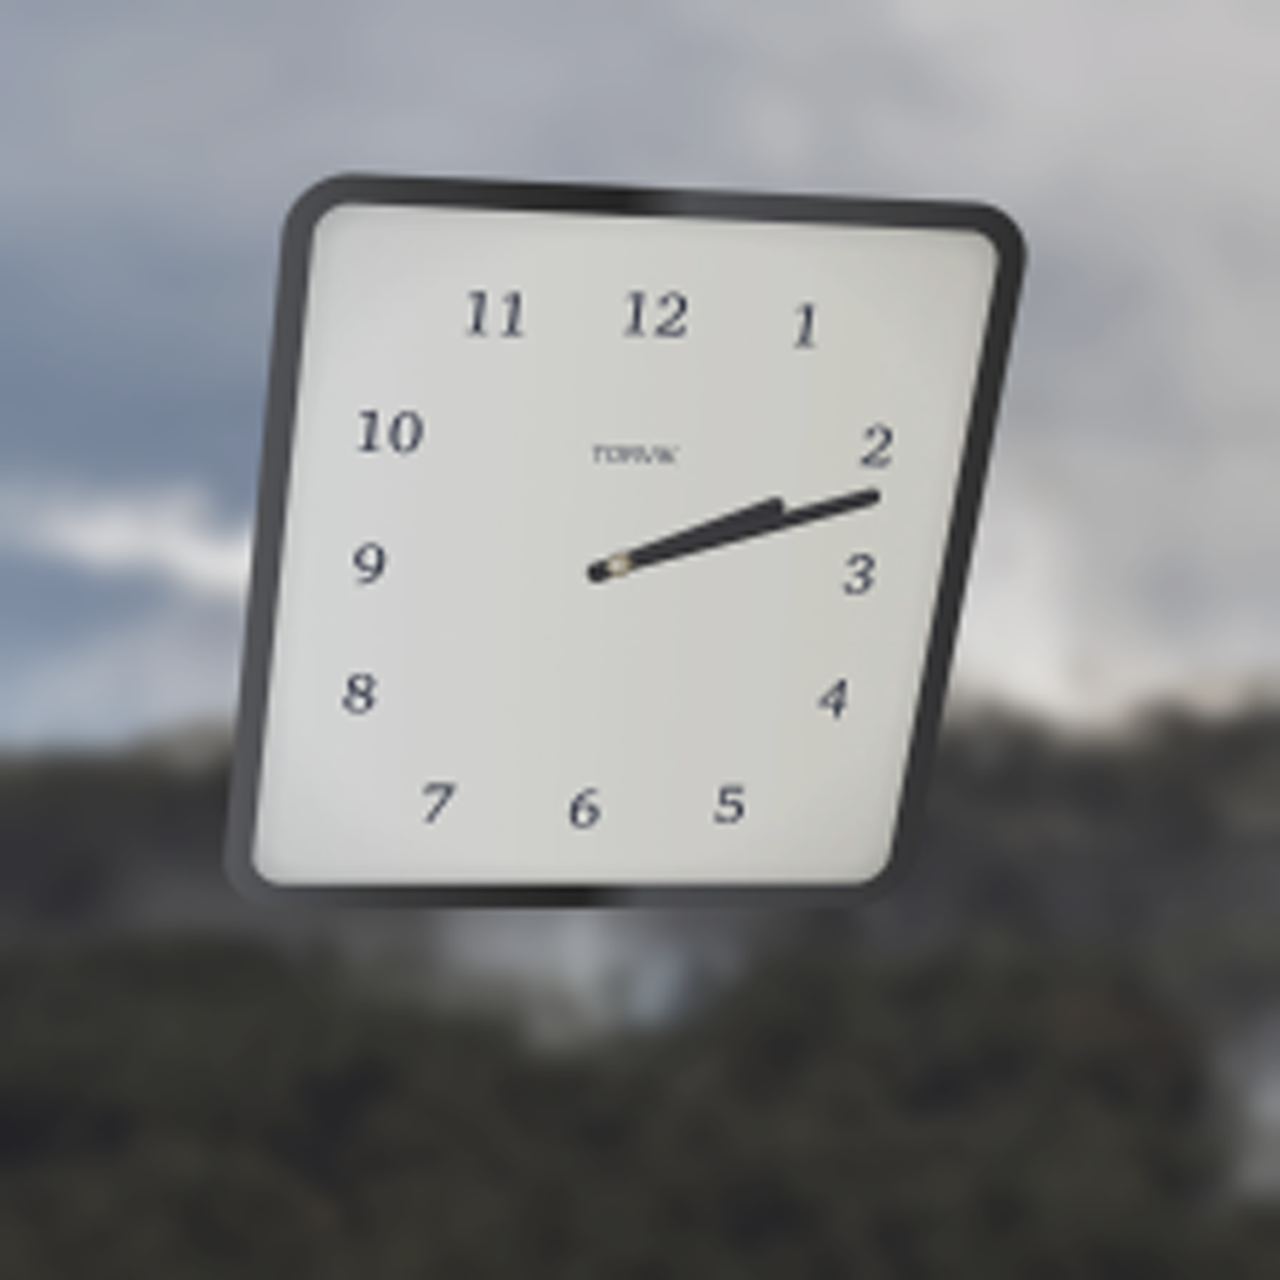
2:12
